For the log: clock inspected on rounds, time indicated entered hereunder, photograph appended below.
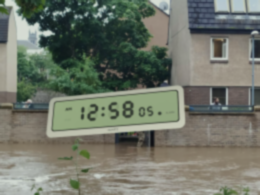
12:58
